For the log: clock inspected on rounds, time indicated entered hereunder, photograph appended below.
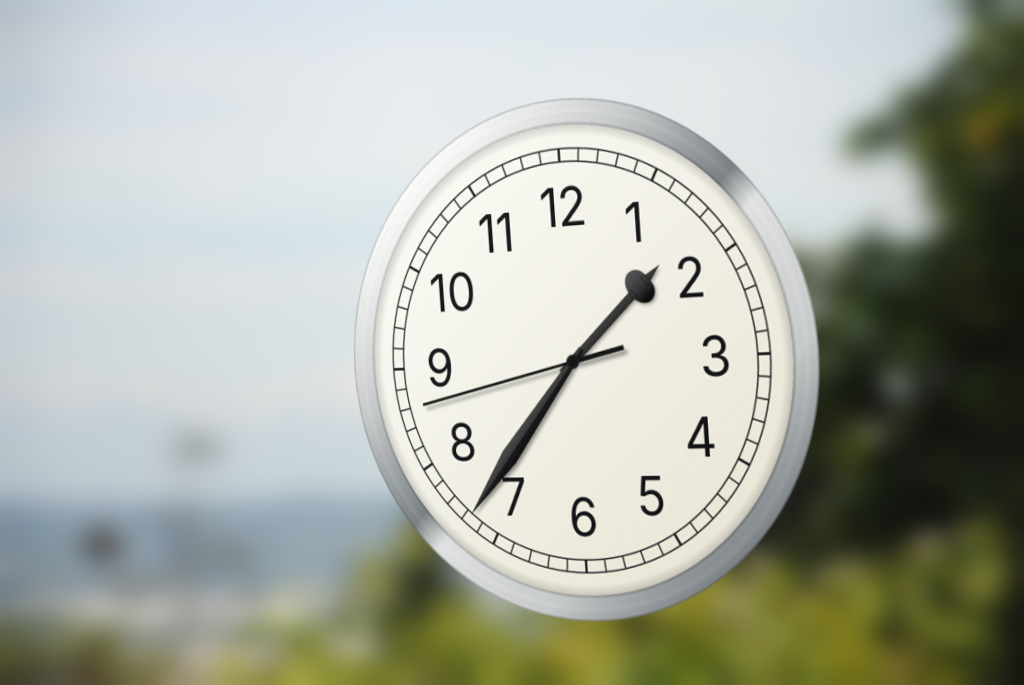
1:36:43
